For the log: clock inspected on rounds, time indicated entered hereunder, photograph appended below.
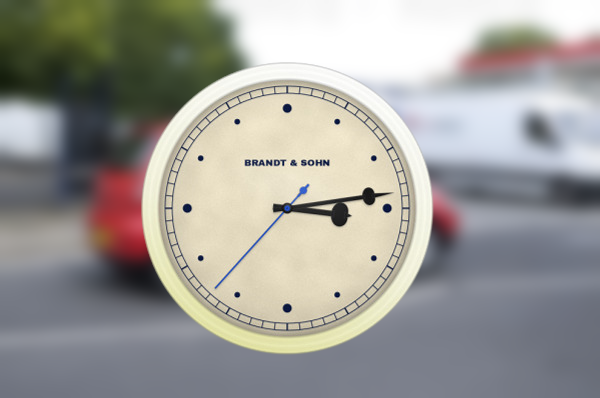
3:13:37
